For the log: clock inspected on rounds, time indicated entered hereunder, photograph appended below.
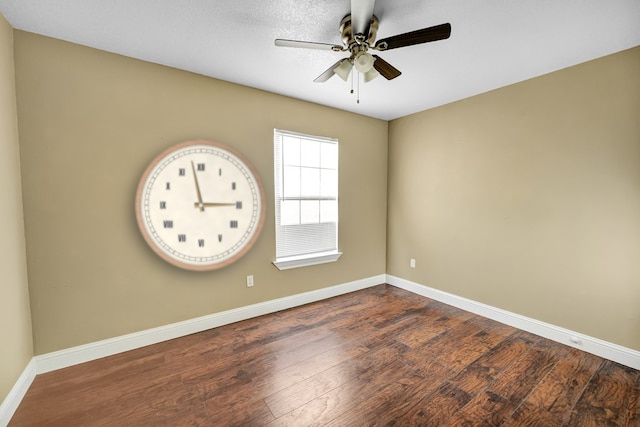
2:58
